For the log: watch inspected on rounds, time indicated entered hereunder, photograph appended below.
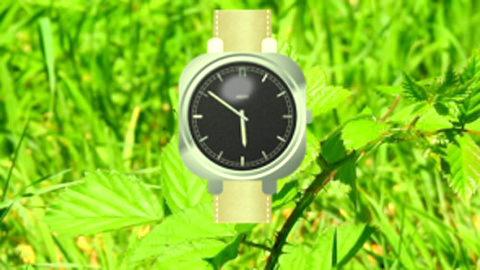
5:51
